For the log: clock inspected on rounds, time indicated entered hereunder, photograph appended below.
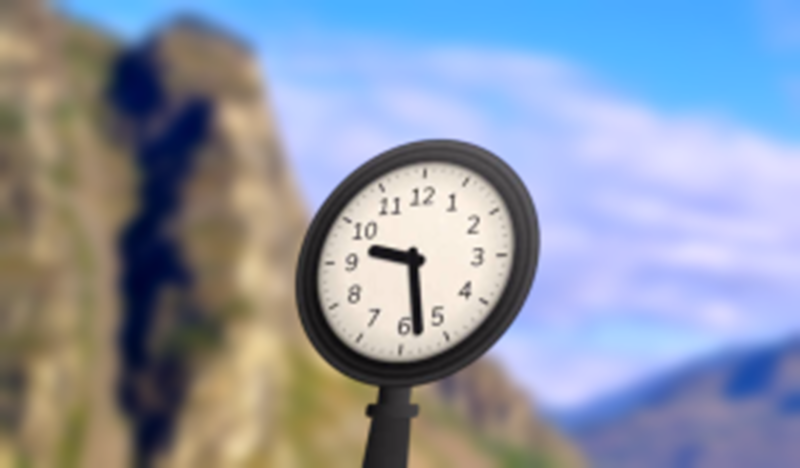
9:28
